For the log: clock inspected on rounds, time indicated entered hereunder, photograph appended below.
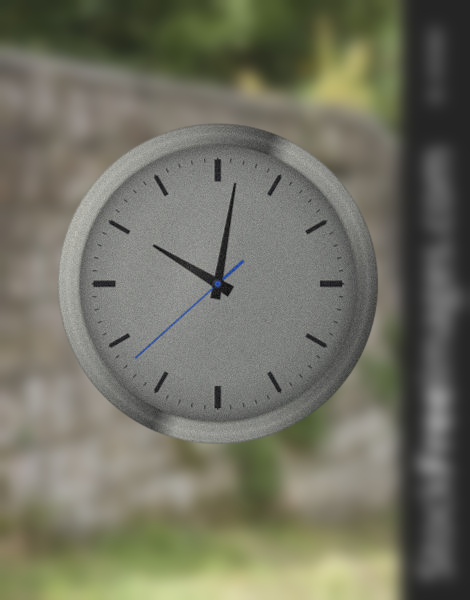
10:01:38
